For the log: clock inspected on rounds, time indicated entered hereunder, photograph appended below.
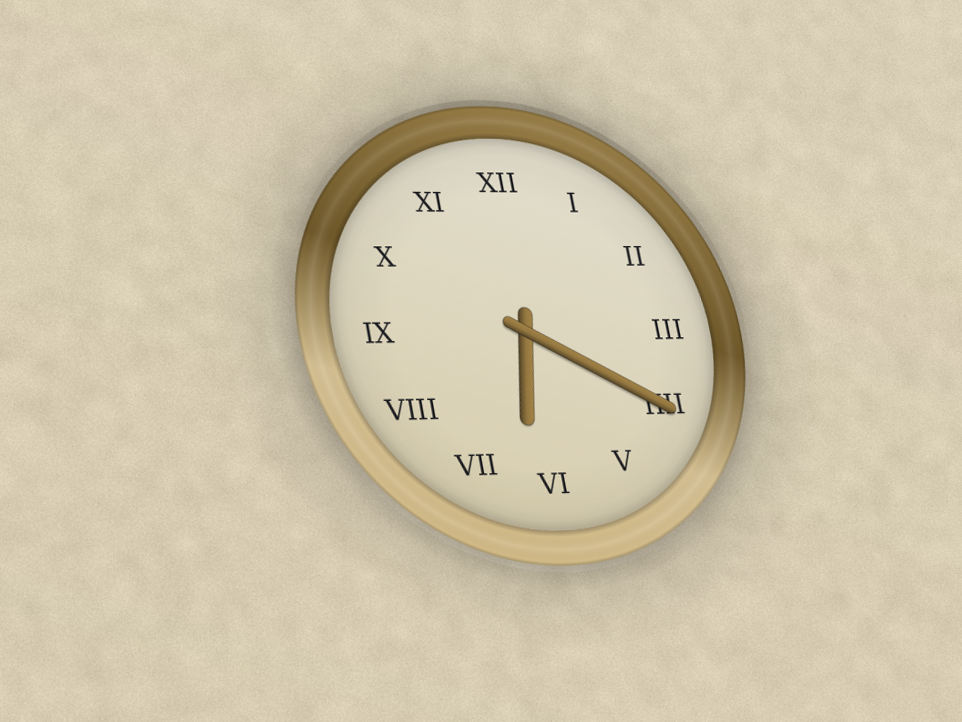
6:20
